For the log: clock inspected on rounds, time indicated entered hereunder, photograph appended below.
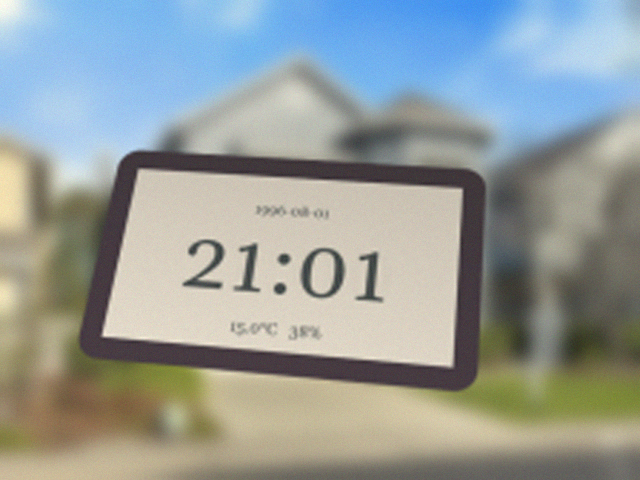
21:01
